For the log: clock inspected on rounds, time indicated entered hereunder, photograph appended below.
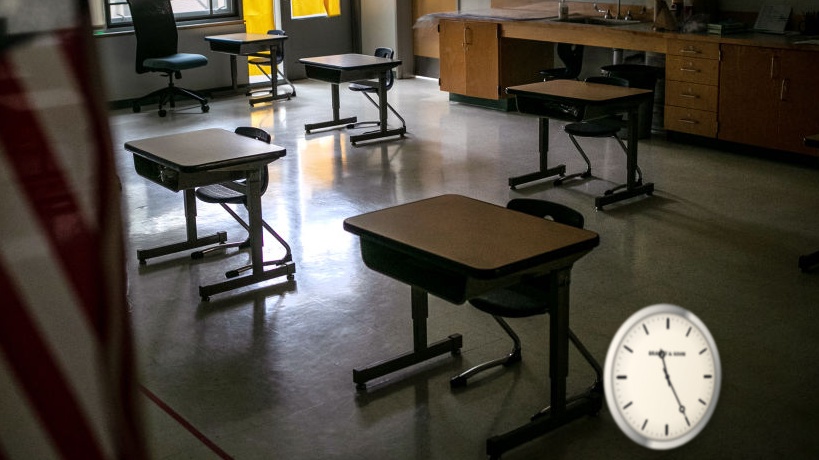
11:25
